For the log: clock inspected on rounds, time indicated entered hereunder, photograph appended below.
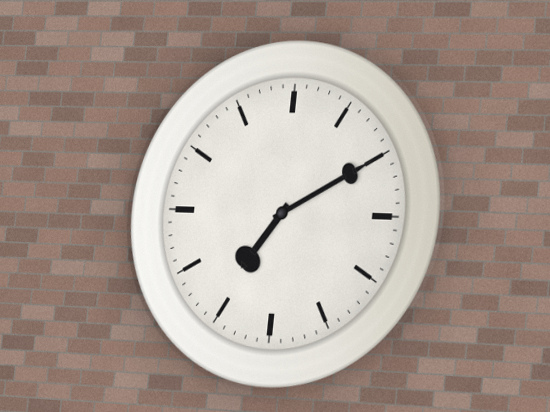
7:10
